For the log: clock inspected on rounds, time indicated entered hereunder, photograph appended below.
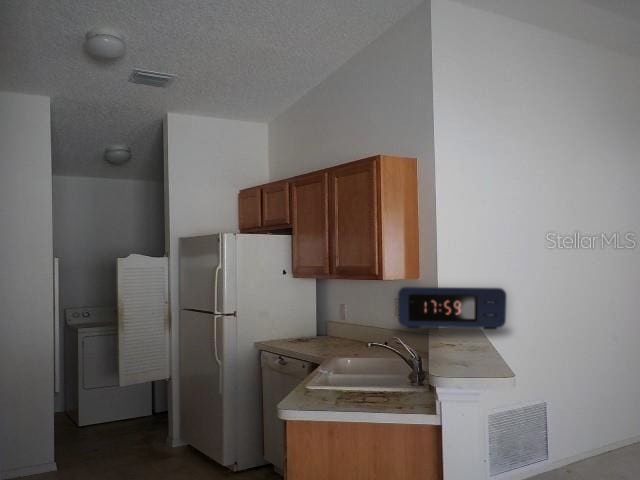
17:59
